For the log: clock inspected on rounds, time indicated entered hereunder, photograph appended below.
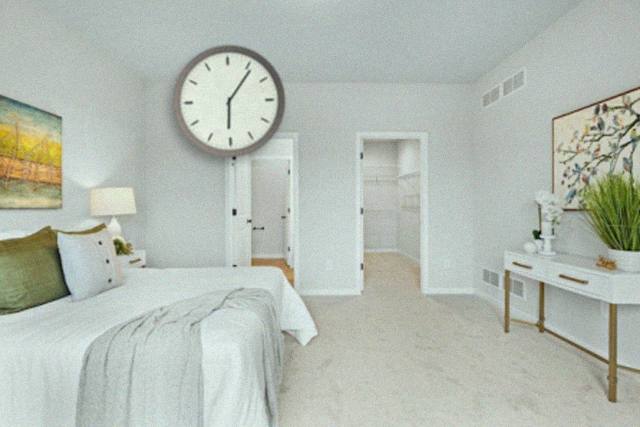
6:06
